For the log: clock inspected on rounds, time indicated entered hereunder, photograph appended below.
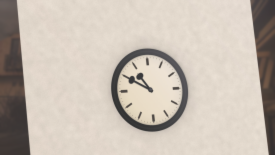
10:50
